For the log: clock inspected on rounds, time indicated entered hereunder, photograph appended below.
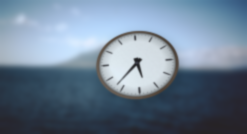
5:37
